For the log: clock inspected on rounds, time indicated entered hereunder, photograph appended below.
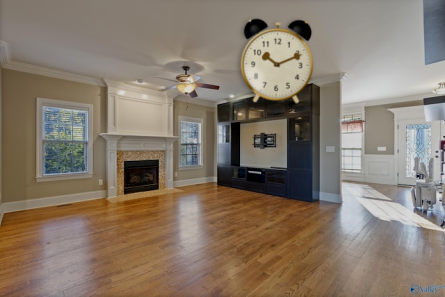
10:11
